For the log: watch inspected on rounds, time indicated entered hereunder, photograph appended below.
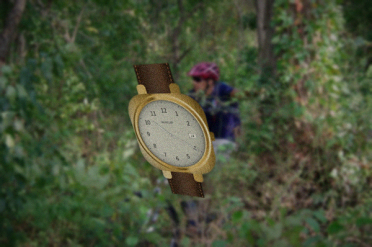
10:20
